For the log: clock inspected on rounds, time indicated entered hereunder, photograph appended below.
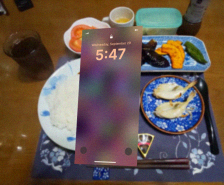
5:47
